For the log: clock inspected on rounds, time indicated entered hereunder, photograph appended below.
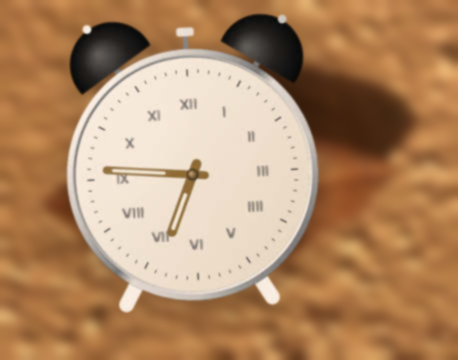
6:46
